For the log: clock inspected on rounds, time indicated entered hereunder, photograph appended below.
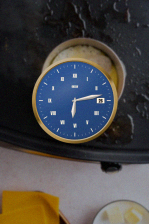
6:13
